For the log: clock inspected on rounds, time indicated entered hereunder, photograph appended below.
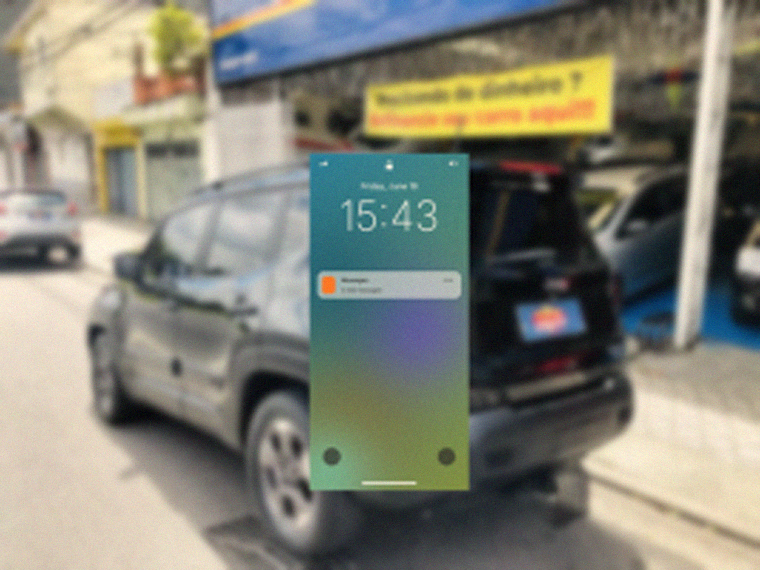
15:43
